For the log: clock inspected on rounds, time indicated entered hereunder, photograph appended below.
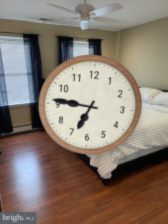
6:46
